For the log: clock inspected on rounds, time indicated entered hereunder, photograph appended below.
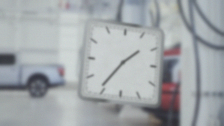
1:36
